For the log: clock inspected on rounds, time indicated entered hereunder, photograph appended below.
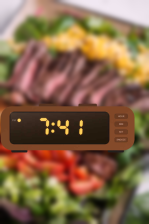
7:41
